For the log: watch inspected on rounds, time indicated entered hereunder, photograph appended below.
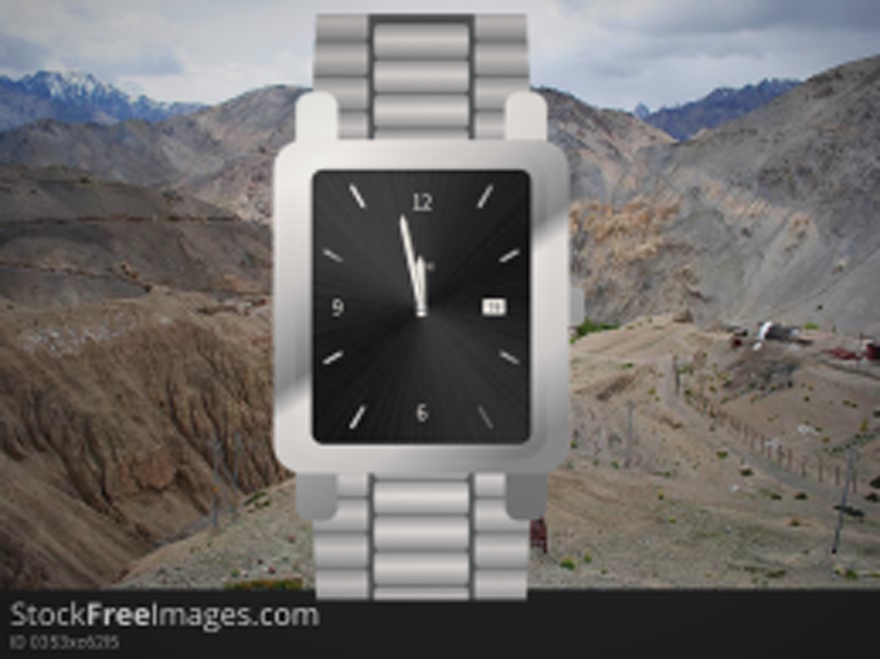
11:58
